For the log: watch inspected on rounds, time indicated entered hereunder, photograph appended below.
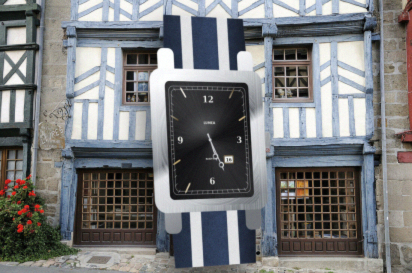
5:26
